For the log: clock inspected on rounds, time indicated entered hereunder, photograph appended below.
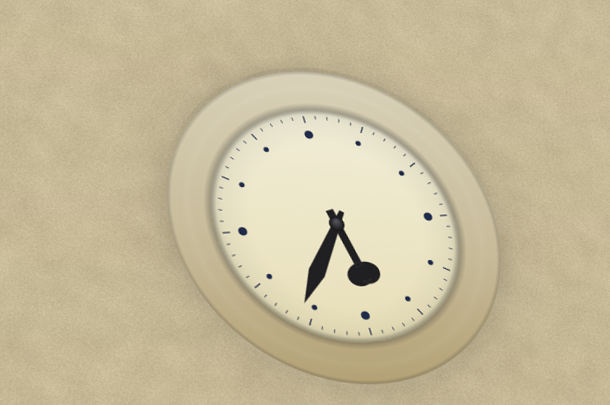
5:36
